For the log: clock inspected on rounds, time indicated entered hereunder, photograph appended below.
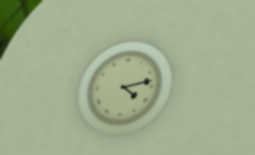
4:13
